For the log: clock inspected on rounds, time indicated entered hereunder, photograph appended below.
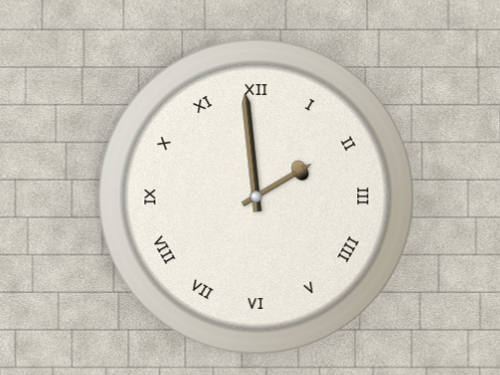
1:59
